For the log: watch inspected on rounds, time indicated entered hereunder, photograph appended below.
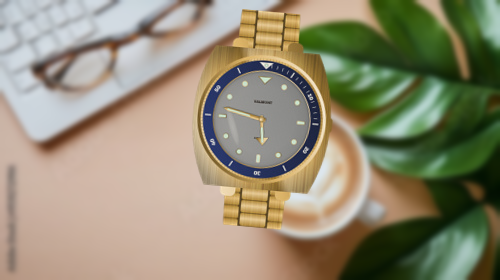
5:47
